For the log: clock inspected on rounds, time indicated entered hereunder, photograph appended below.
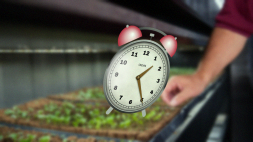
1:25
